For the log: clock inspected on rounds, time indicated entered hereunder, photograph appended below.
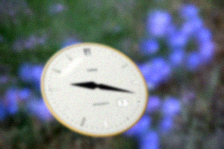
9:18
